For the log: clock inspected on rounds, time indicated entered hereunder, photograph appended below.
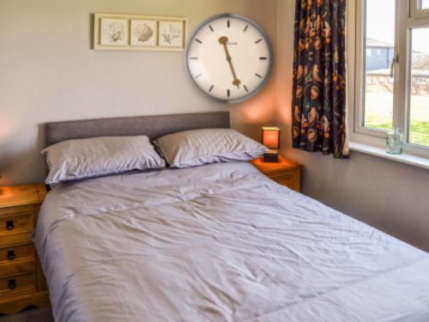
11:27
